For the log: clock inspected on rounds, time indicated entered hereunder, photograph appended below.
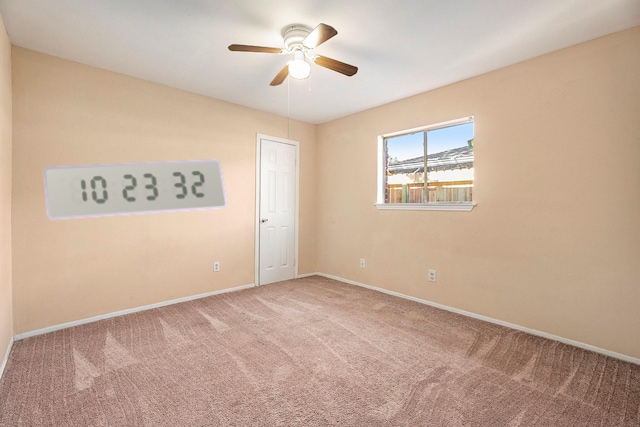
10:23:32
